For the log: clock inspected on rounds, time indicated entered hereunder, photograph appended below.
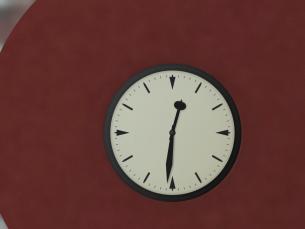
12:31
